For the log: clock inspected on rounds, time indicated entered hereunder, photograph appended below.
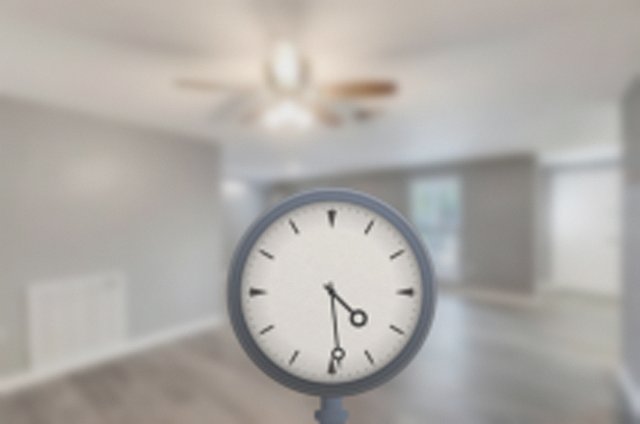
4:29
